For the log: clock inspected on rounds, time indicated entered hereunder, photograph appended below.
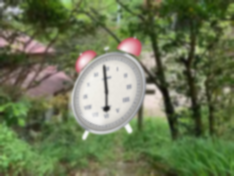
5:59
